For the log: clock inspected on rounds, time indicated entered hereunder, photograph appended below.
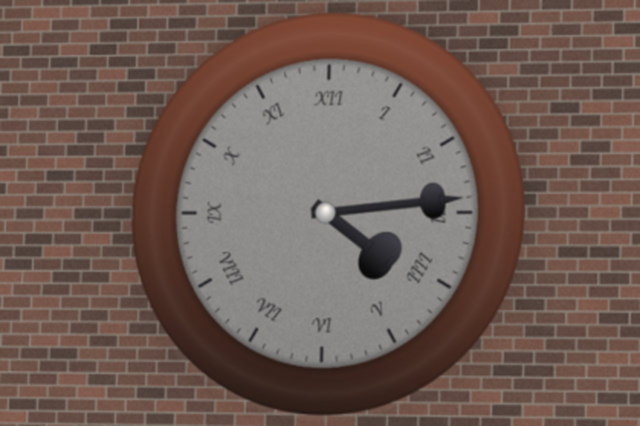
4:14
